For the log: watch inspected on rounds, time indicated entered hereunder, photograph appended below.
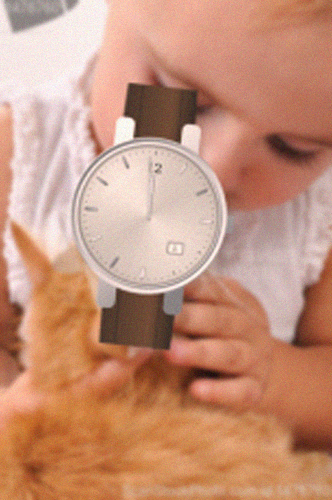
11:59
